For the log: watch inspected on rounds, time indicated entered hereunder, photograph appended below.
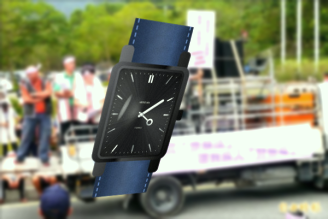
4:09
